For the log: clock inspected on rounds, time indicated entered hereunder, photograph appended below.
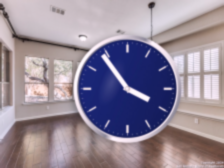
3:54
